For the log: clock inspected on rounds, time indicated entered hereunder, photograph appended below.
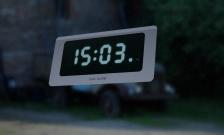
15:03
